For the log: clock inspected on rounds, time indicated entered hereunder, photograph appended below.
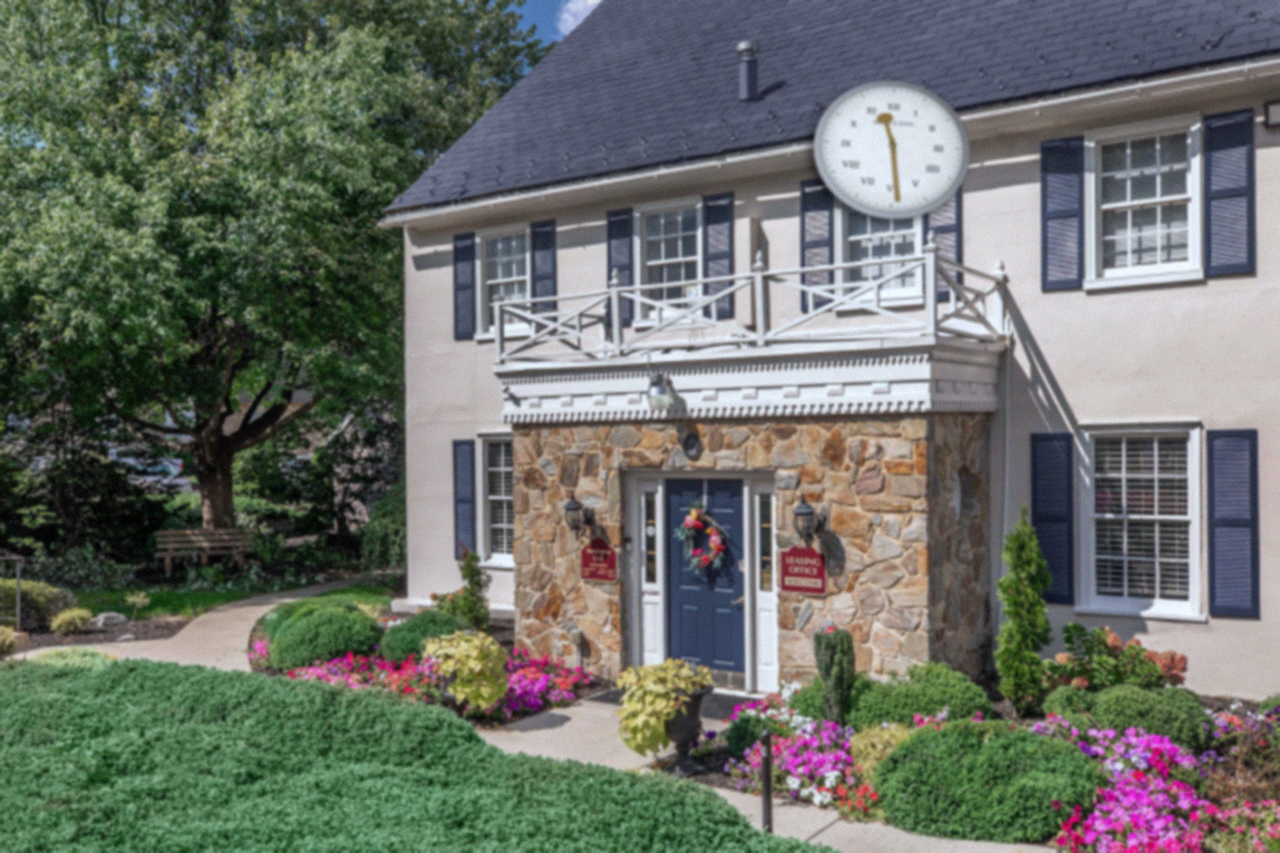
11:29
